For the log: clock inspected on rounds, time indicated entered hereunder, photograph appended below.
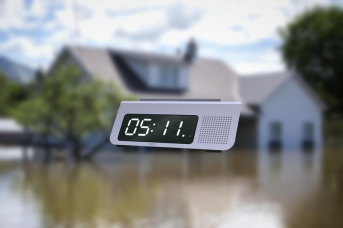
5:11
